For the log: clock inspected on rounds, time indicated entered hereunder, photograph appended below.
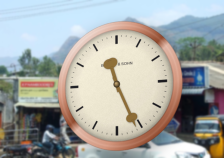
11:26
